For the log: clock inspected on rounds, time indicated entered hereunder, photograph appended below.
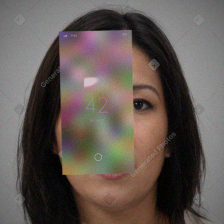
17:42
